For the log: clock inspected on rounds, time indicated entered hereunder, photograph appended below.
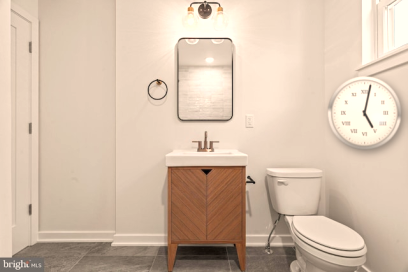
5:02
